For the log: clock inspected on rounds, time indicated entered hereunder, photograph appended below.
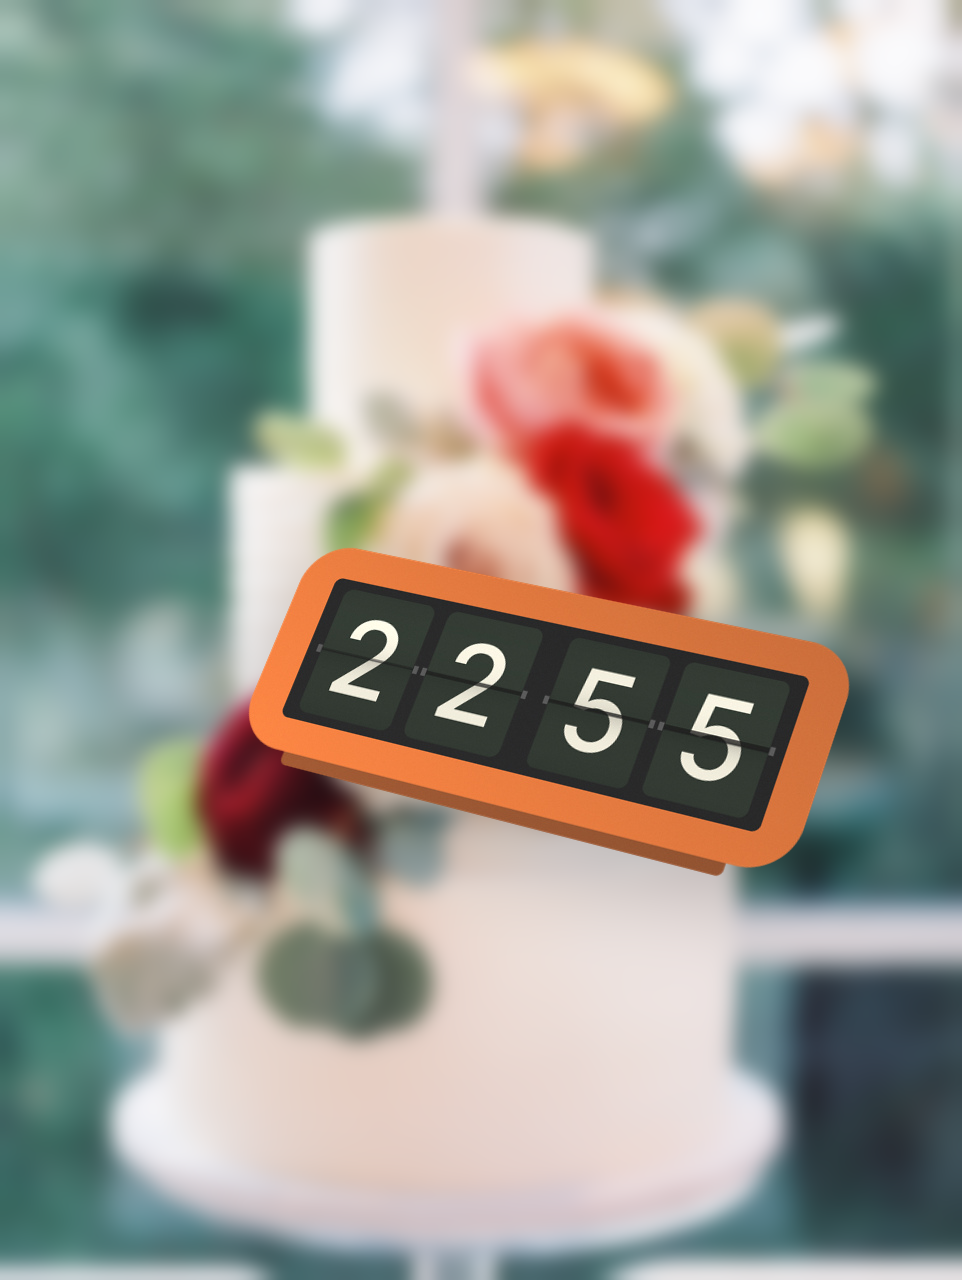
22:55
